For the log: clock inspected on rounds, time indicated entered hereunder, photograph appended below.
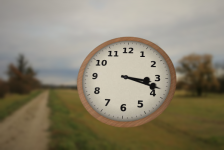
3:18
